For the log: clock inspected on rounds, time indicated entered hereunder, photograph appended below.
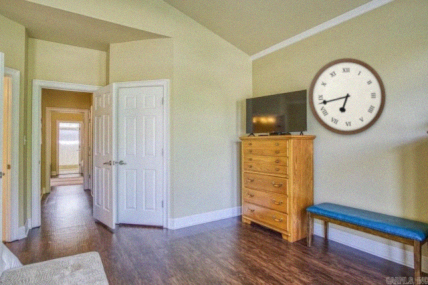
6:43
